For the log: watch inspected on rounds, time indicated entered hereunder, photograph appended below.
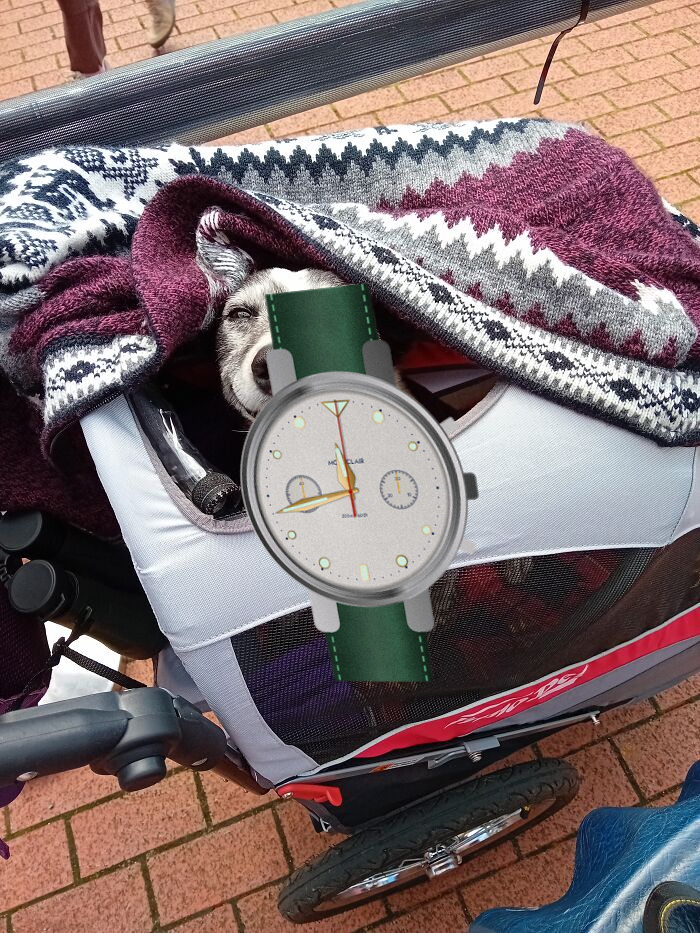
11:43
